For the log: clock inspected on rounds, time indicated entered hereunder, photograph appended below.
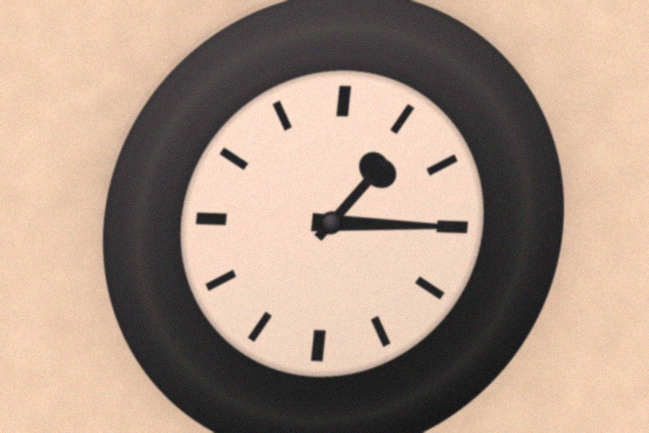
1:15
